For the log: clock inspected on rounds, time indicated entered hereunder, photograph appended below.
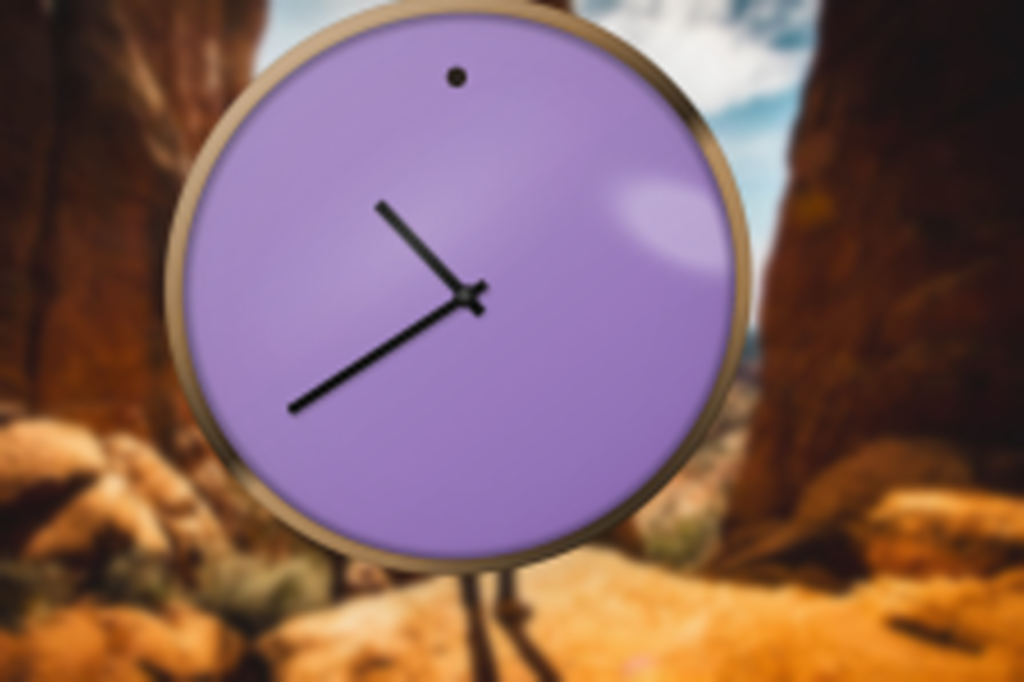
10:40
